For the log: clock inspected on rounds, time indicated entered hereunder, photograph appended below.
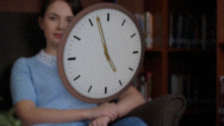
4:57
